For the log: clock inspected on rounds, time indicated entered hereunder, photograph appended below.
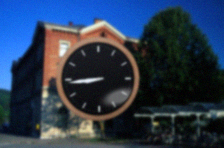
8:44
